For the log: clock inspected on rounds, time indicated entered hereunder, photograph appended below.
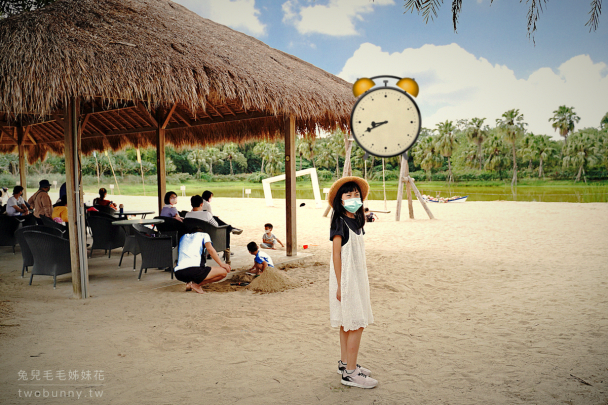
8:41
